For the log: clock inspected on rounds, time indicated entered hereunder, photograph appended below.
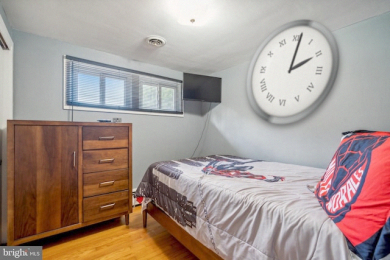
2:01
